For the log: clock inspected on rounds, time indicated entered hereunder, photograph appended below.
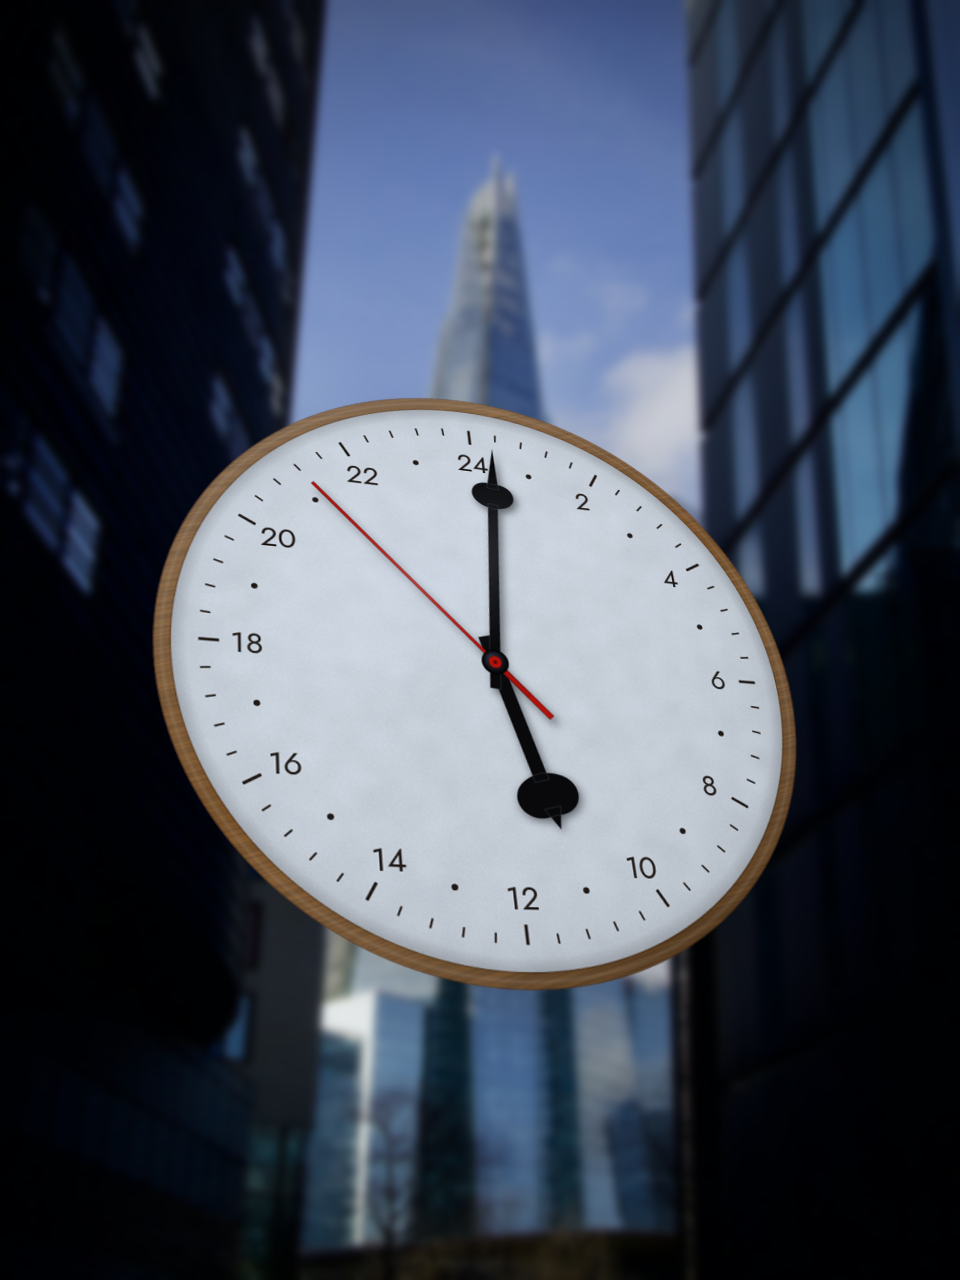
11:00:53
